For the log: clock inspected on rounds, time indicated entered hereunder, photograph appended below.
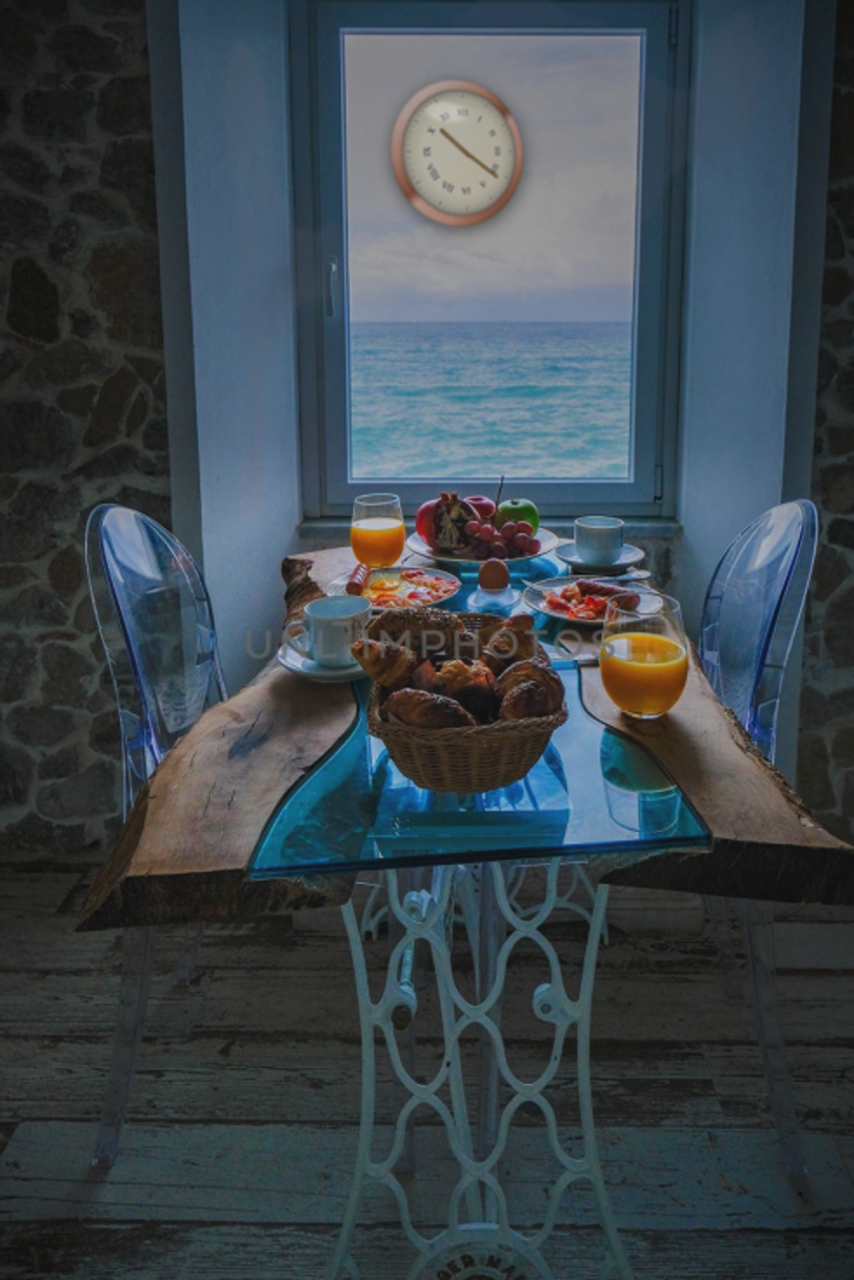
10:21
